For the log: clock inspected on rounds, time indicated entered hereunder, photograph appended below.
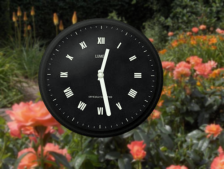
12:28
